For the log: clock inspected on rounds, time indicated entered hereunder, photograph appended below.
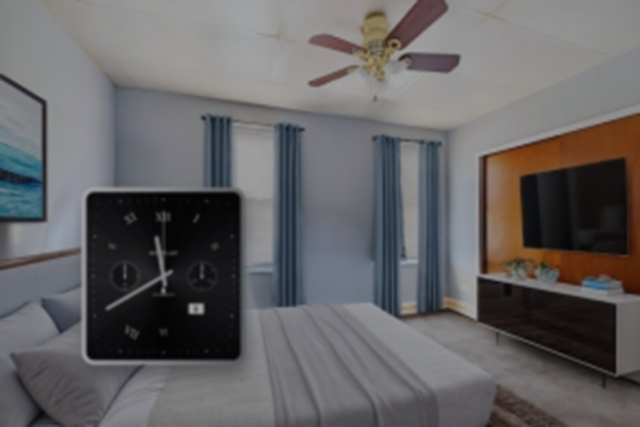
11:40
